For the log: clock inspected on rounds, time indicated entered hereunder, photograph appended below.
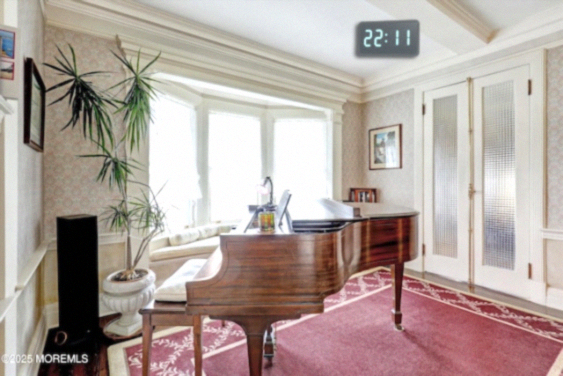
22:11
